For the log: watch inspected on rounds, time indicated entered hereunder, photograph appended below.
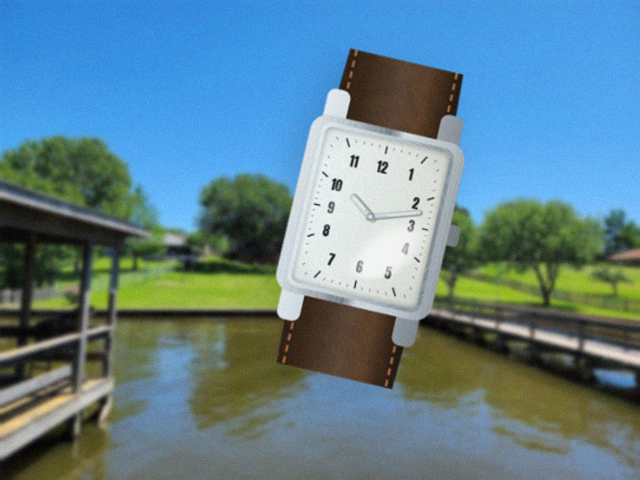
10:12
